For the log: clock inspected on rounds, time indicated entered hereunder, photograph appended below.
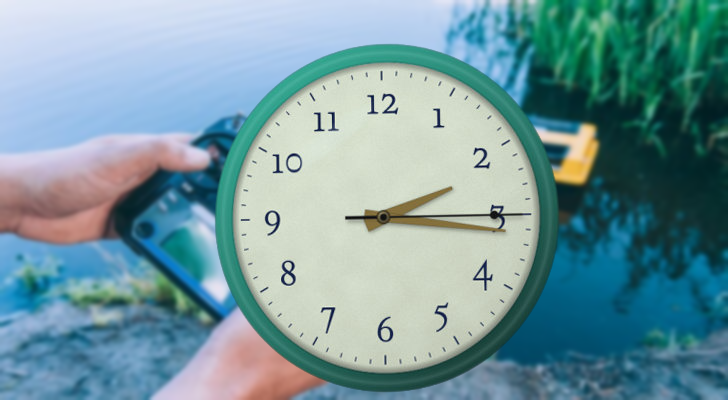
2:16:15
